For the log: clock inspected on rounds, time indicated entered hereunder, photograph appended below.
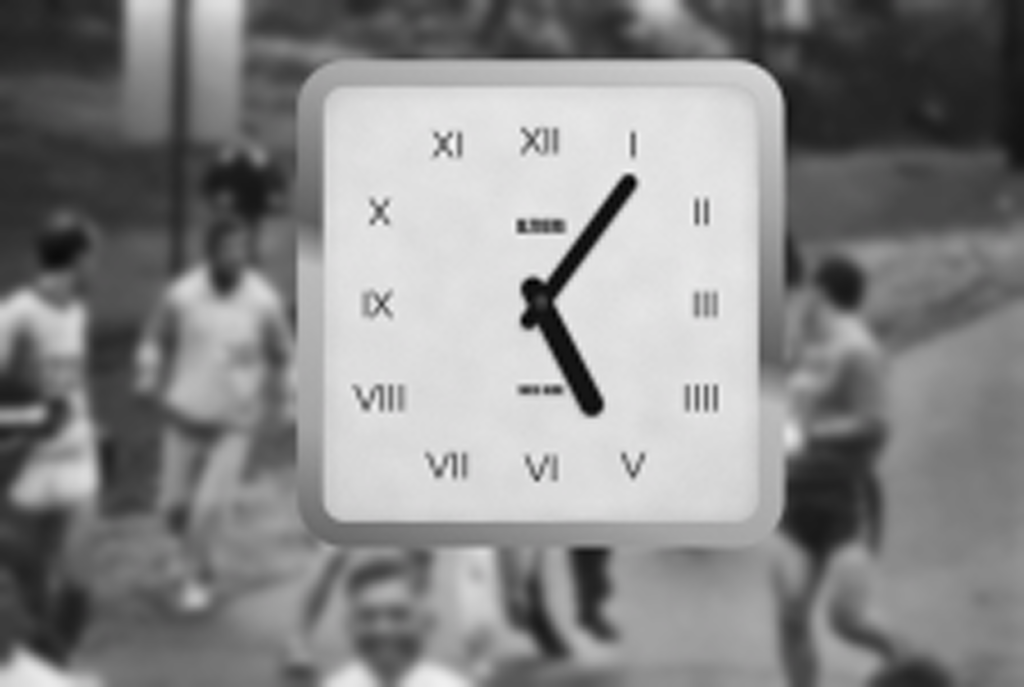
5:06
